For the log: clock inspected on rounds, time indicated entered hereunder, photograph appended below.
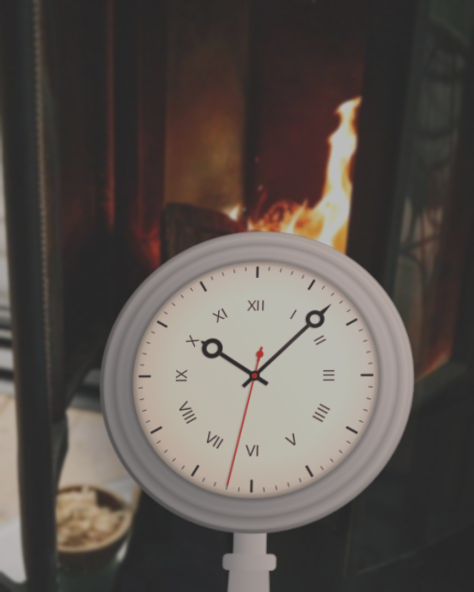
10:07:32
